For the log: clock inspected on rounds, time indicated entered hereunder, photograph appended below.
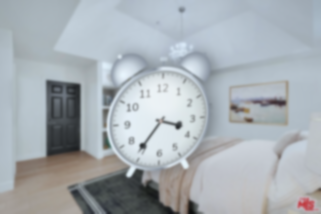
3:36
